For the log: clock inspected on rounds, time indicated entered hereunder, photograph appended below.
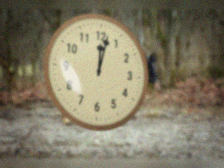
12:02
